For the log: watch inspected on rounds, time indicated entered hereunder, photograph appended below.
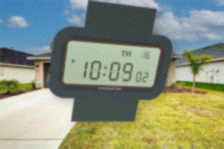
10:09:02
